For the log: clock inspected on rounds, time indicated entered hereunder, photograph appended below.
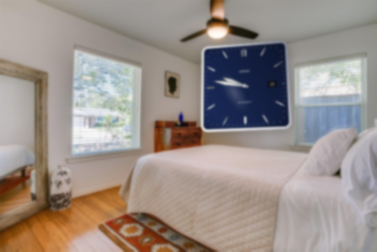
9:47
